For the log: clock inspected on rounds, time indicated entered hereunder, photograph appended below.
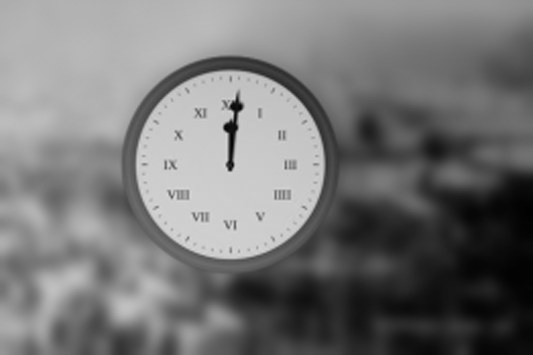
12:01
